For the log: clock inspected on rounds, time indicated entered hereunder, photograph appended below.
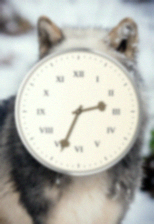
2:34
